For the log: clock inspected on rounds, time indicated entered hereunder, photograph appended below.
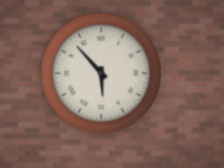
5:53
